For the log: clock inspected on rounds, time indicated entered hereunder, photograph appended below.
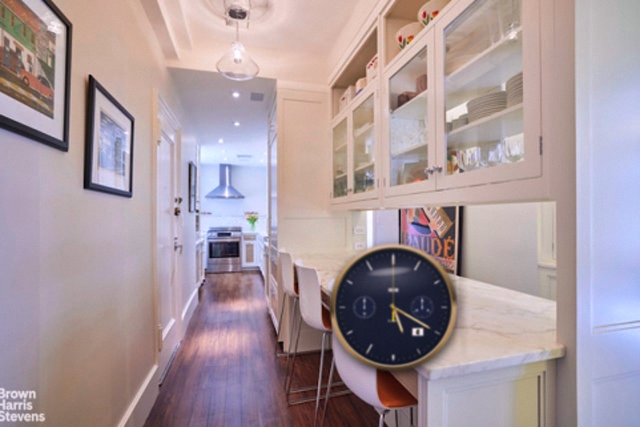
5:20
